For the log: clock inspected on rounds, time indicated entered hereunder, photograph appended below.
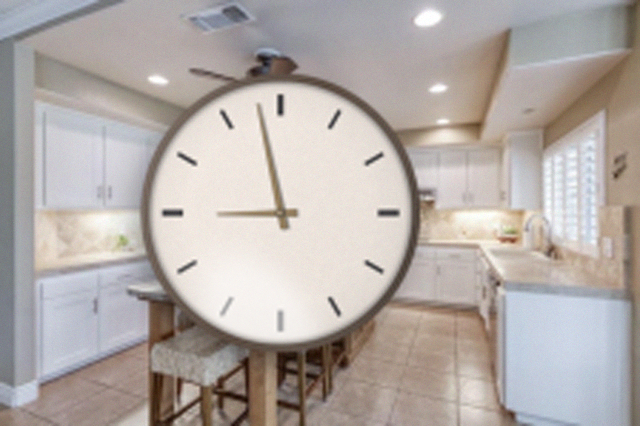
8:58
